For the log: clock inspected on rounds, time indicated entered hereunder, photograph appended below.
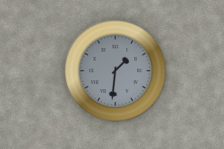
1:31
